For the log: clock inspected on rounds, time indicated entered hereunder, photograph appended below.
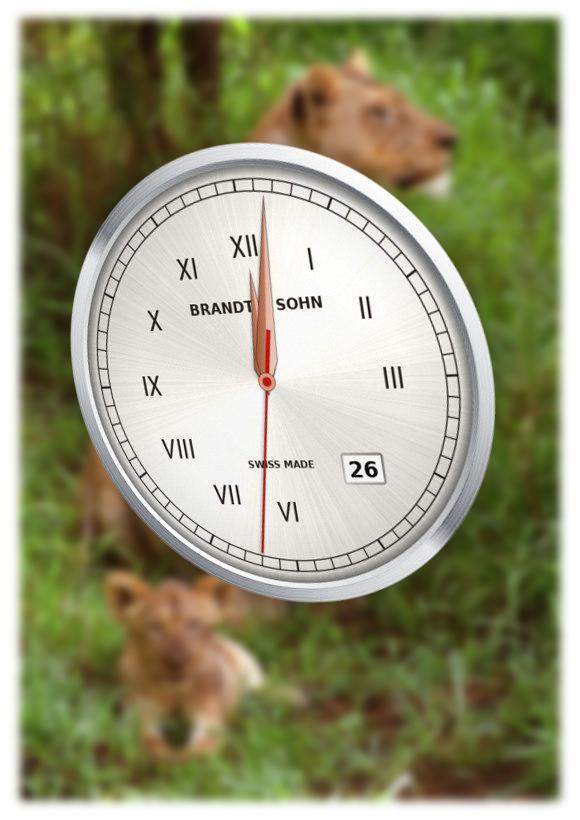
12:01:32
